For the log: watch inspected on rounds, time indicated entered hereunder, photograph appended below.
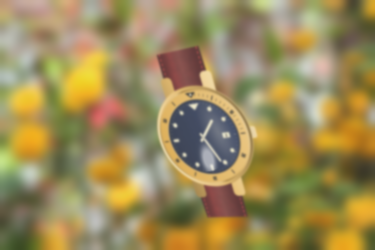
1:26
